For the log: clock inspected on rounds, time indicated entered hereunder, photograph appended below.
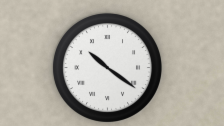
10:21
